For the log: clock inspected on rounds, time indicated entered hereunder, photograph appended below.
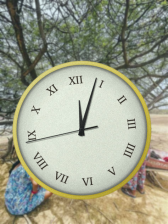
12:03:44
